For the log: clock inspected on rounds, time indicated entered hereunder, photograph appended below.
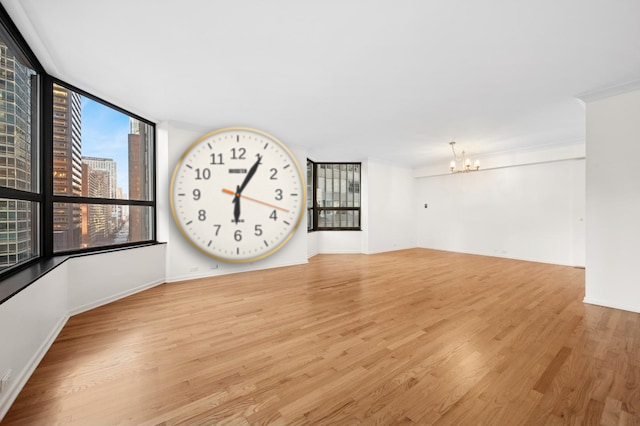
6:05:18
